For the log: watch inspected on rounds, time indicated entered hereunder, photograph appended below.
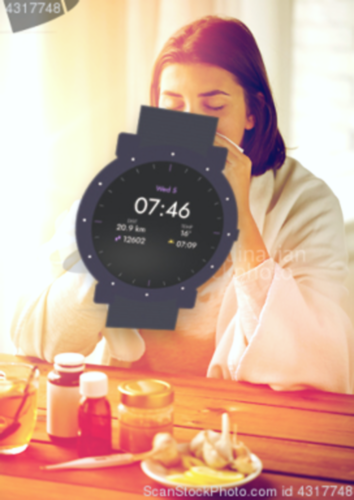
7:46
